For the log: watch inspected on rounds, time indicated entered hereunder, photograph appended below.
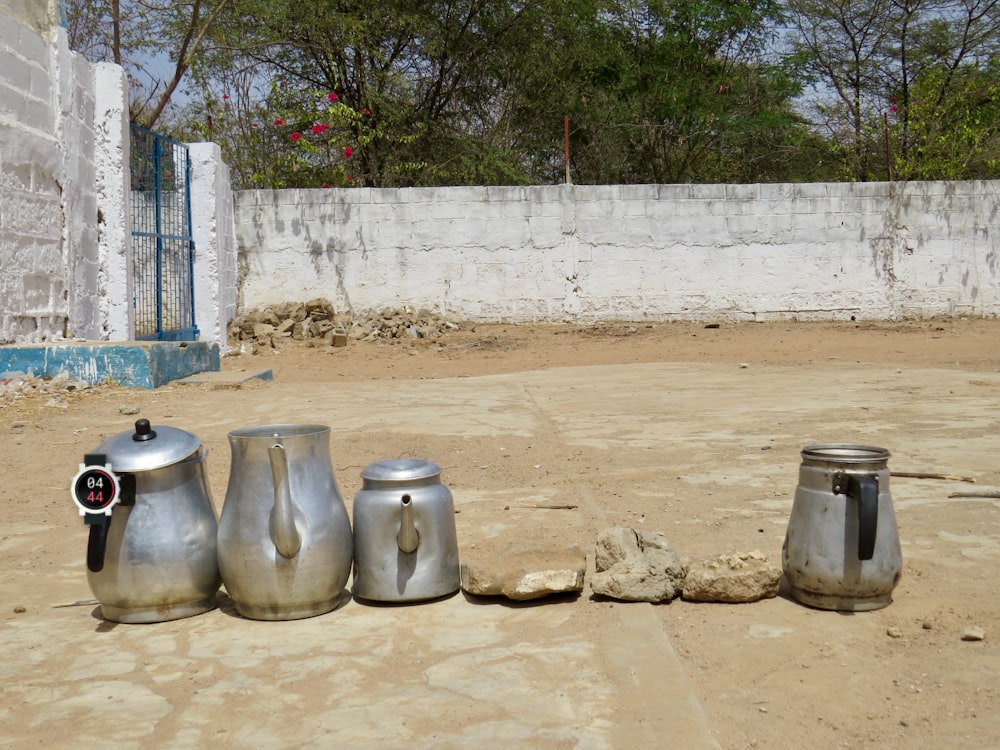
4:44
